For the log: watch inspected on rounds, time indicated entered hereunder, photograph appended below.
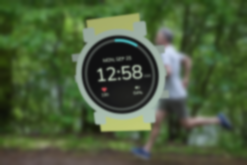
12:58
